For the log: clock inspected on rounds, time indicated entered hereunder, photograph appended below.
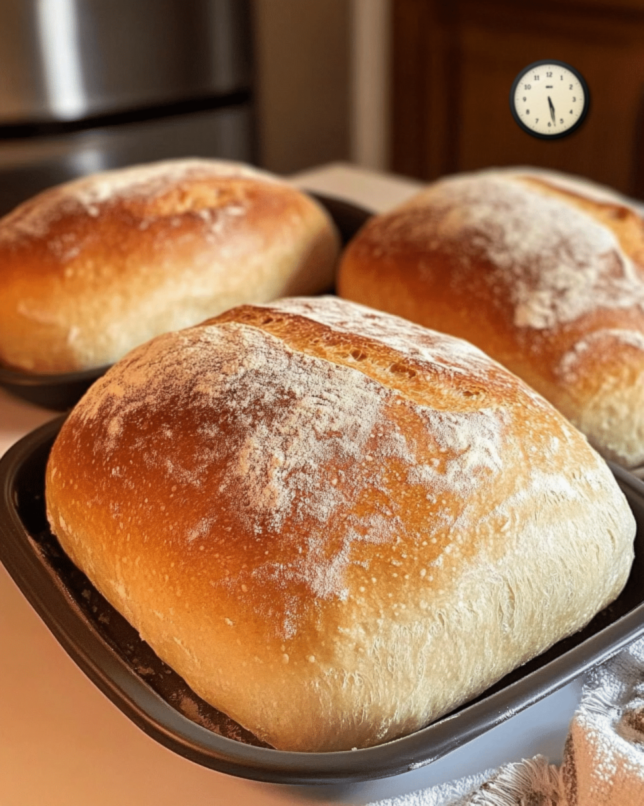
5:28
